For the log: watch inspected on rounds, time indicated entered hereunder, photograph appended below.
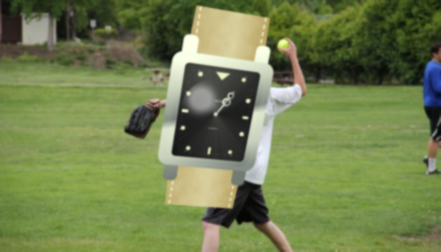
1:05
